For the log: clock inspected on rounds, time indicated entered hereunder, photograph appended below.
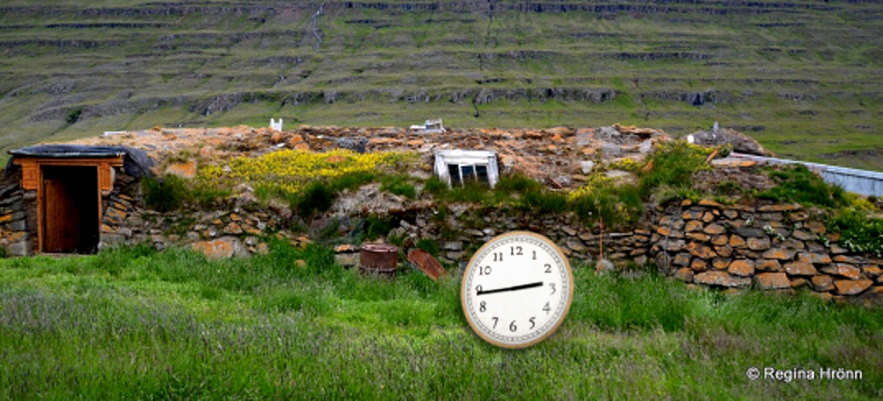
2:44
